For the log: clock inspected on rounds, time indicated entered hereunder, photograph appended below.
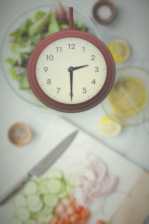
2:30
